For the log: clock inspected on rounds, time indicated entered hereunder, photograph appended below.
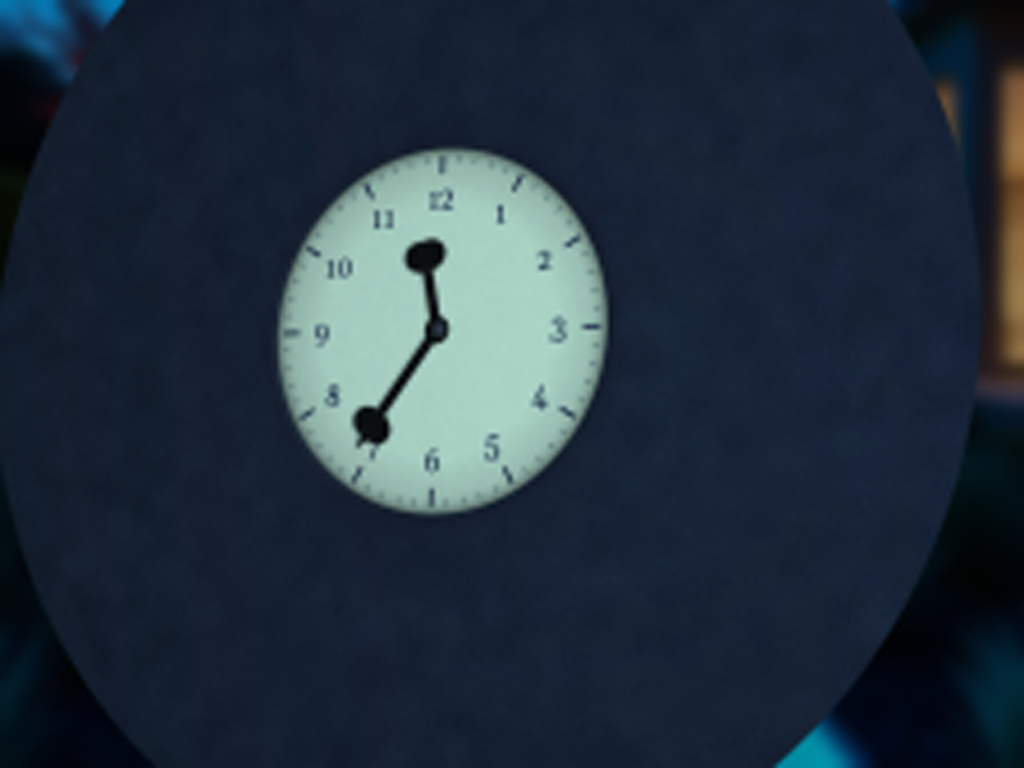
11:36
